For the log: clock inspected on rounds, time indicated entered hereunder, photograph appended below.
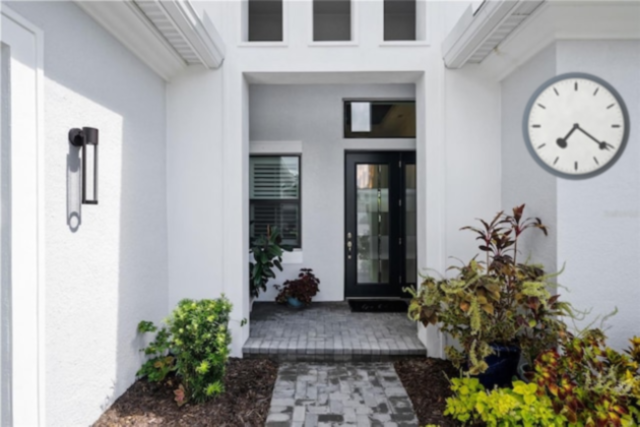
7:21
